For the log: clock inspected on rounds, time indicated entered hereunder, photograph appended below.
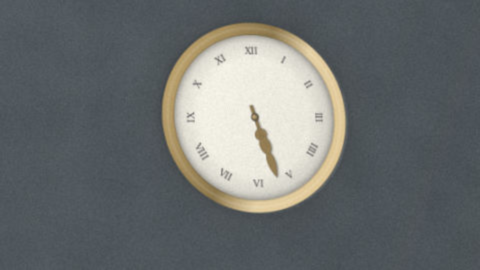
5:27
